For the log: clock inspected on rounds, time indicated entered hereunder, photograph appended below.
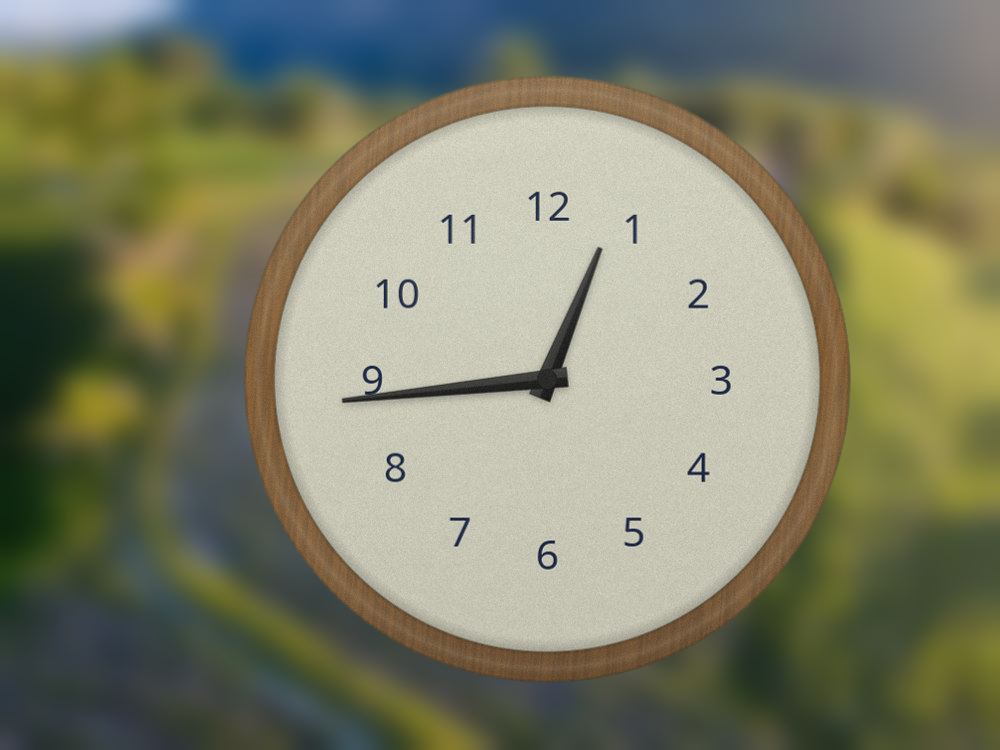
12:44
